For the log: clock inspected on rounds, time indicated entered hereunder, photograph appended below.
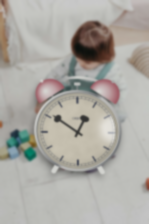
12:51
